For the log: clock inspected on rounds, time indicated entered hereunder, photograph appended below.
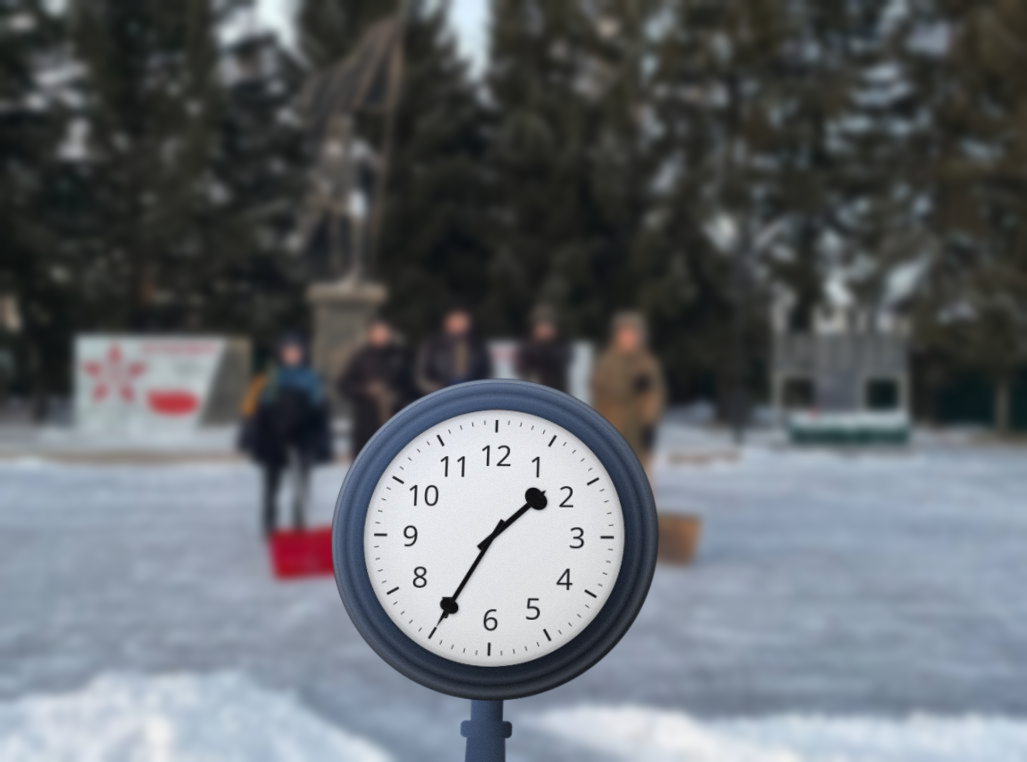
1:35
